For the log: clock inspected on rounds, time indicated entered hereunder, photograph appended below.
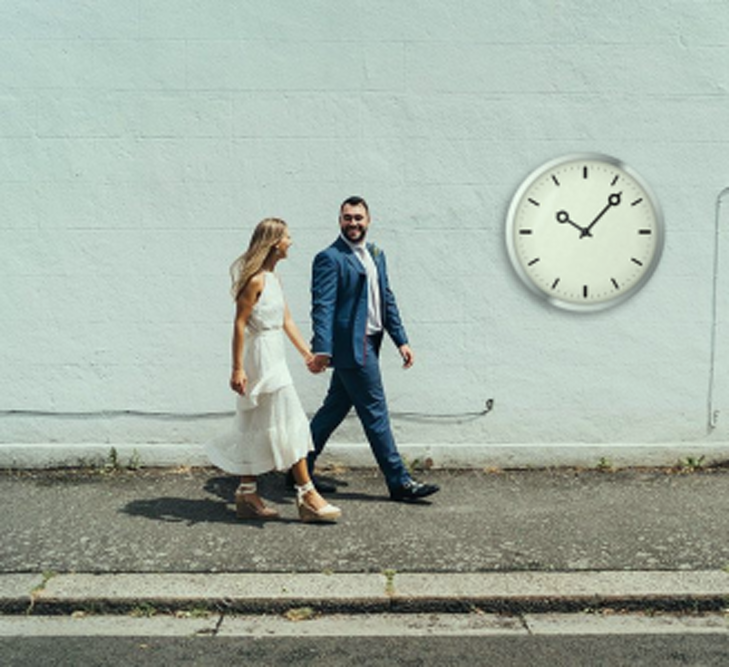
10:07
